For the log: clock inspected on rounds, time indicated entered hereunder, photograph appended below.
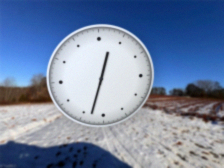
12:33
